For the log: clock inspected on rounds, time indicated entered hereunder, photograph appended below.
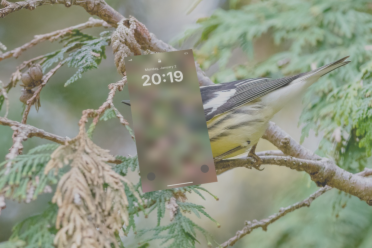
20:19
